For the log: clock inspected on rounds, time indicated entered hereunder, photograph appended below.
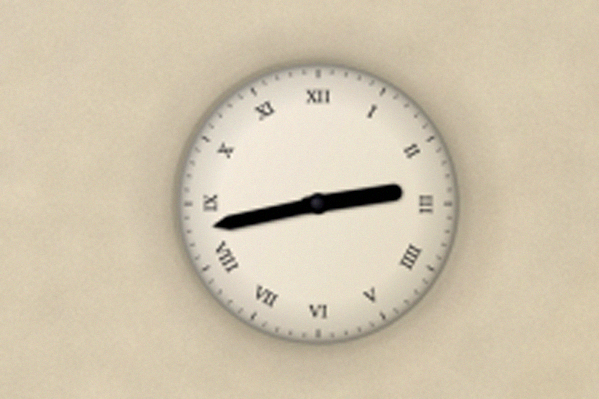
2:43
